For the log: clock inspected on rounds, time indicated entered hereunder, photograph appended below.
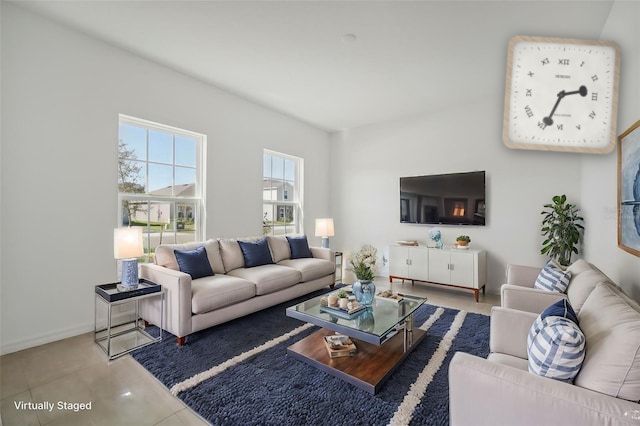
2:34
